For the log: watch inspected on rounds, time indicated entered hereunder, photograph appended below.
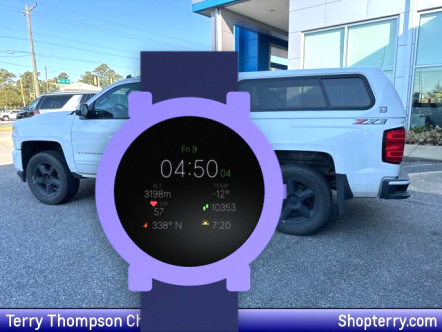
4:50:04
